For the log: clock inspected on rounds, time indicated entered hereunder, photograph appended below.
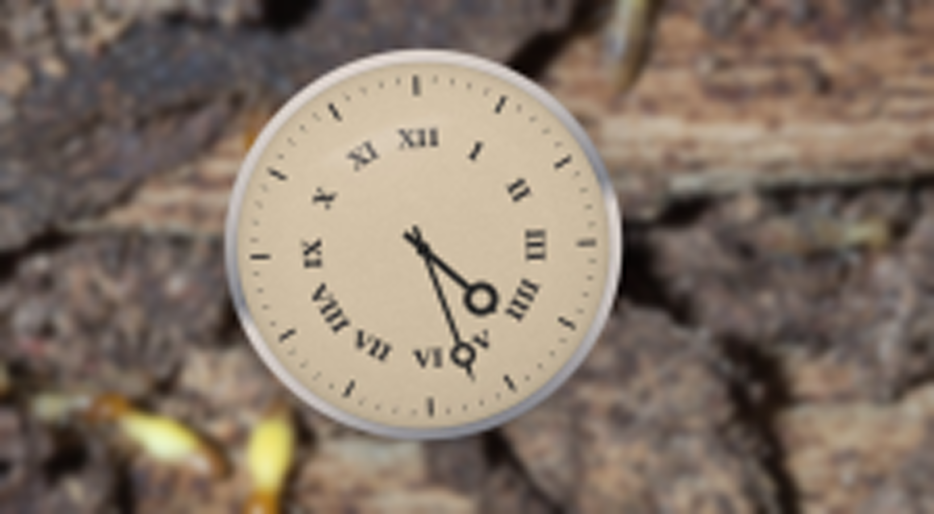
4:27
